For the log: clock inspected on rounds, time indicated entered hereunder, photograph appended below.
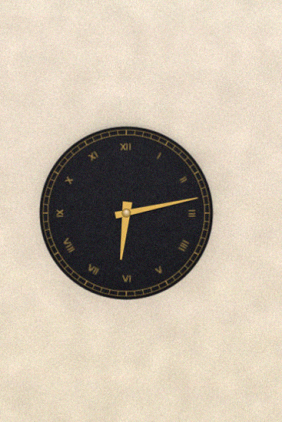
6:13
